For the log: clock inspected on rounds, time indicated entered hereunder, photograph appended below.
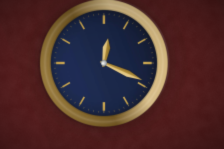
12:19
